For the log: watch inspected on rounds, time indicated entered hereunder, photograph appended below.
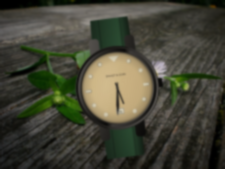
5:31
